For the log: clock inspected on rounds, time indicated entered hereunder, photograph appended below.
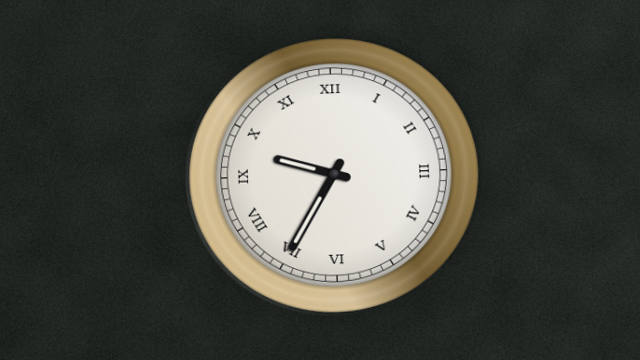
9:35
